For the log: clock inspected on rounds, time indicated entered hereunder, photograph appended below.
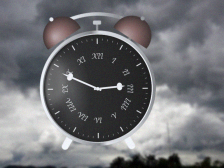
2:49
